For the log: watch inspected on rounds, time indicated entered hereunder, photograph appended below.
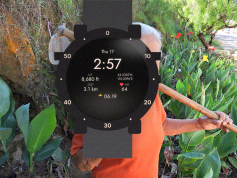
2:57
